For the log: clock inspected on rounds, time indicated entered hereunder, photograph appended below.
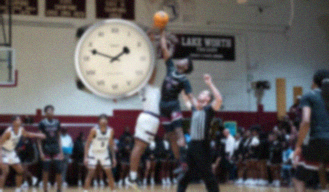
1:48
